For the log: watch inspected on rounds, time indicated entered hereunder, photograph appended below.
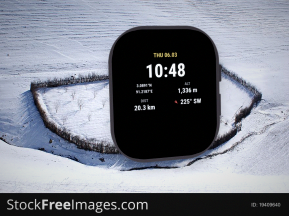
10:48
